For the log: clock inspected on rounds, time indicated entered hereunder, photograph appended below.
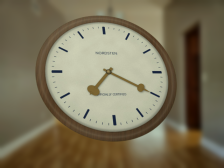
7:20
